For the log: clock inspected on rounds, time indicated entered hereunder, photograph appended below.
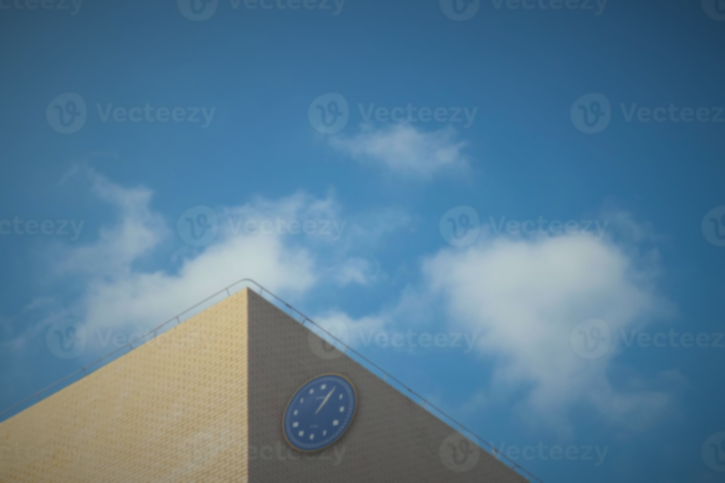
1:05
